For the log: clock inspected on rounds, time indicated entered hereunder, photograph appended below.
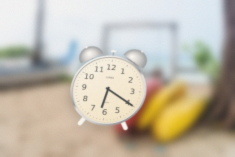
6:20
